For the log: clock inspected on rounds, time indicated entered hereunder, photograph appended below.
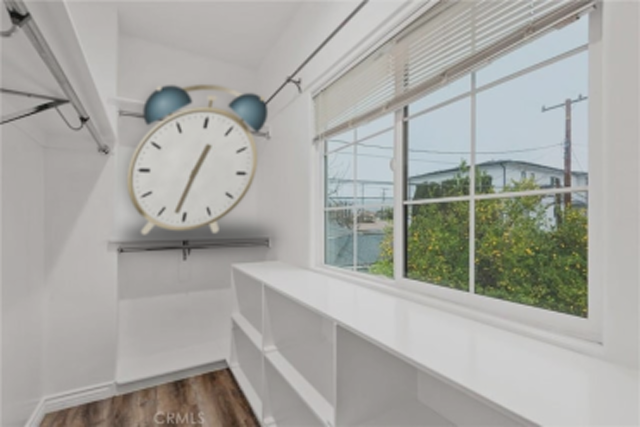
12:32
